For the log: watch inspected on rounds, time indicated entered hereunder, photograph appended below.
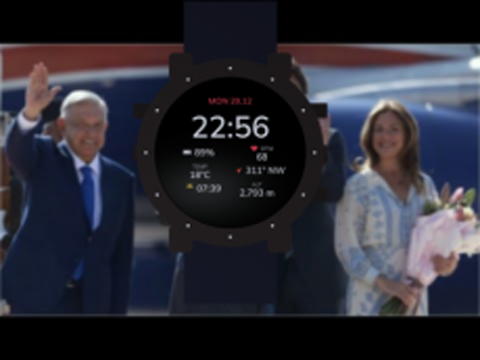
22:56
